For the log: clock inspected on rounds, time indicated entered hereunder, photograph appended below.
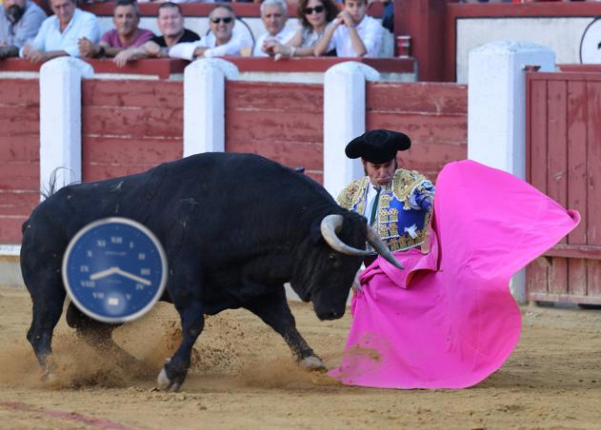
8:18
